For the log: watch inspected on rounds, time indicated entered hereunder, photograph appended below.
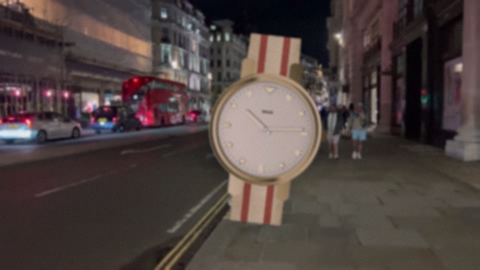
10:14
